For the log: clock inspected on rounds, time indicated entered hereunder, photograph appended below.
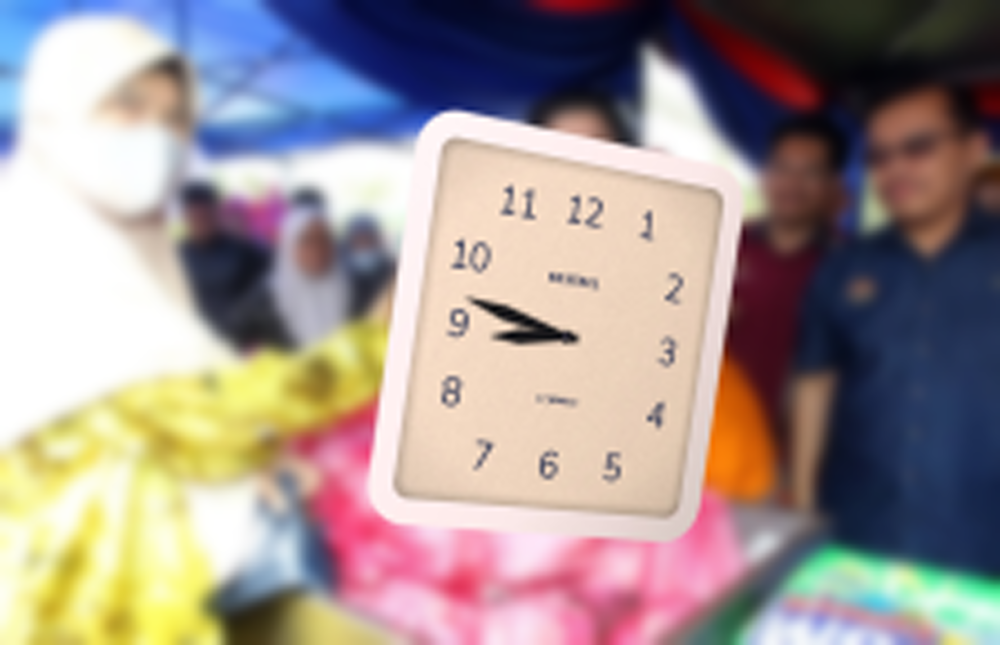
8:47
